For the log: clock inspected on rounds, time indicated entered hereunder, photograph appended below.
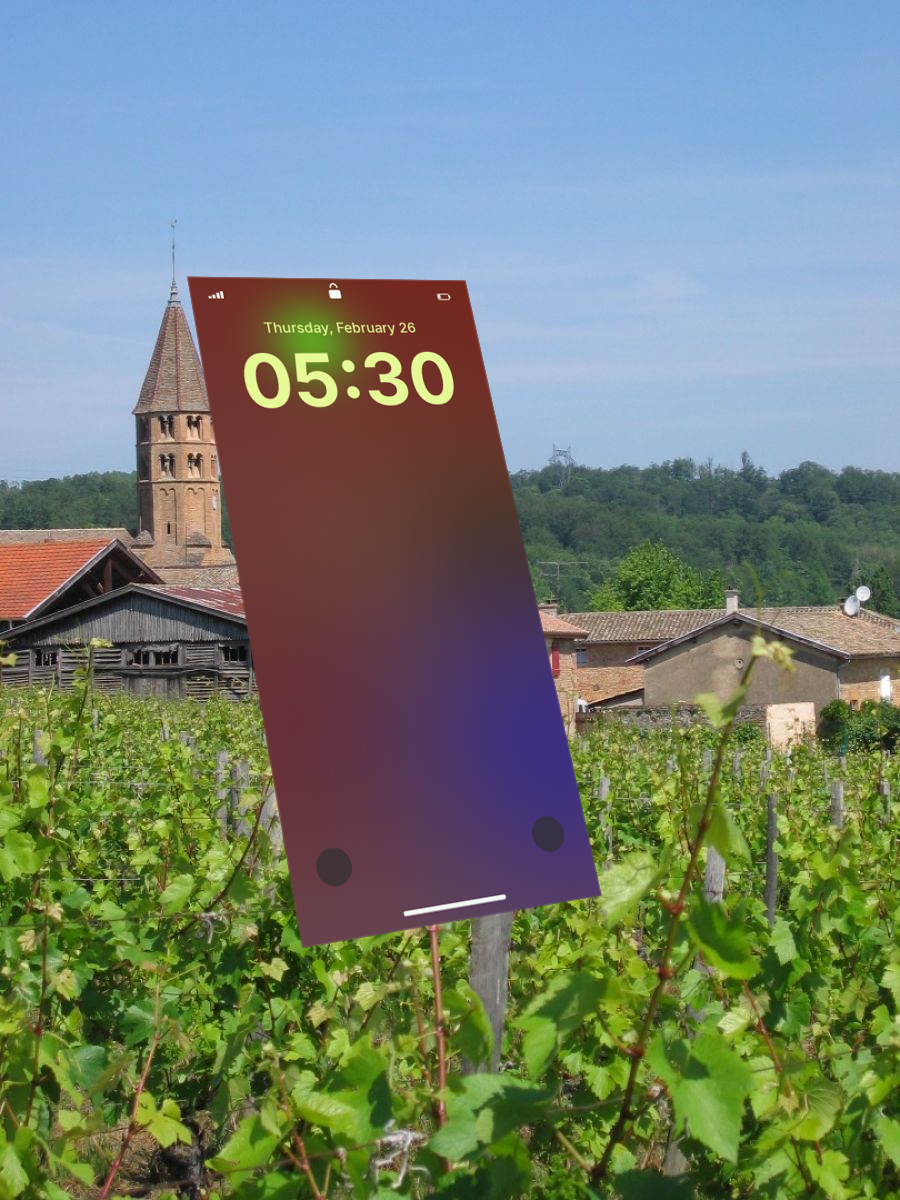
5:30
